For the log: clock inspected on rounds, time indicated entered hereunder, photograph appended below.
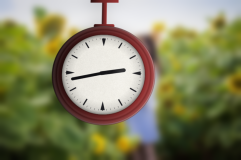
2:43
